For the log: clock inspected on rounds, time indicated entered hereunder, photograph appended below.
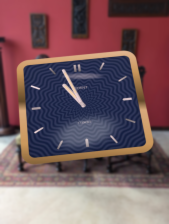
10:57
